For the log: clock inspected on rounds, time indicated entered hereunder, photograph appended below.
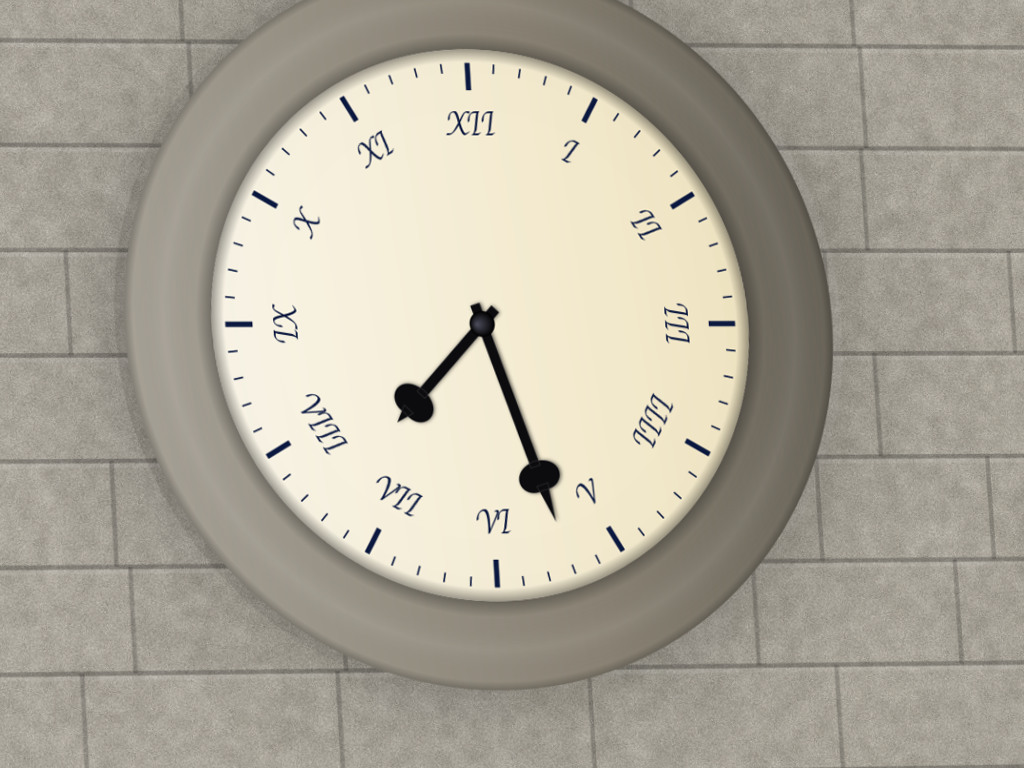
7:27
